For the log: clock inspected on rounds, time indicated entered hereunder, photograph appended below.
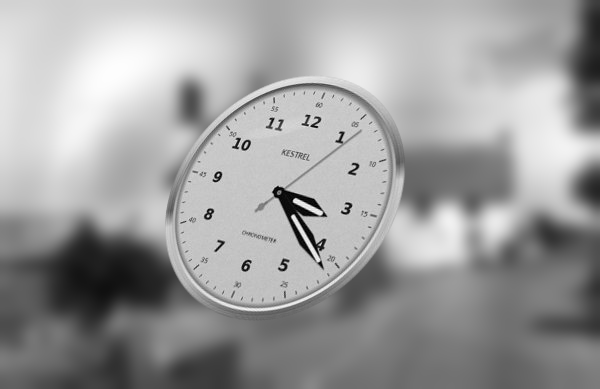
3:21:06
